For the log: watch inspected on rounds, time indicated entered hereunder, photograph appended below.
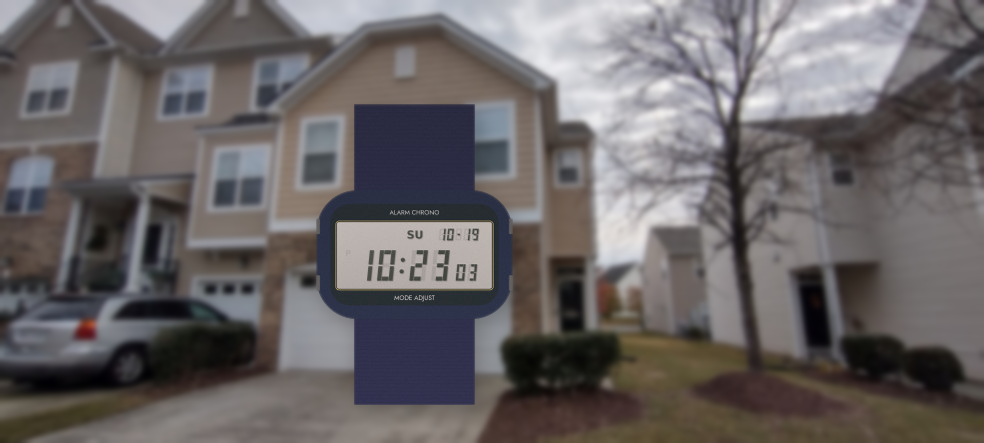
10:23:03
